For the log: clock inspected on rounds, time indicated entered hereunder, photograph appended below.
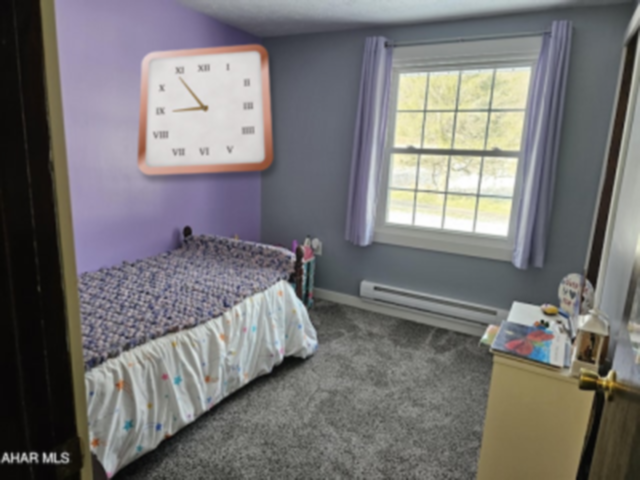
8:54
